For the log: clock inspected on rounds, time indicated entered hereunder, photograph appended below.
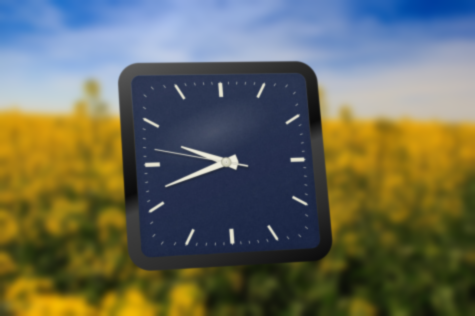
9:41:47
